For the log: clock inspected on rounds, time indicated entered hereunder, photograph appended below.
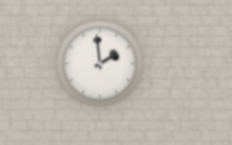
1:59
